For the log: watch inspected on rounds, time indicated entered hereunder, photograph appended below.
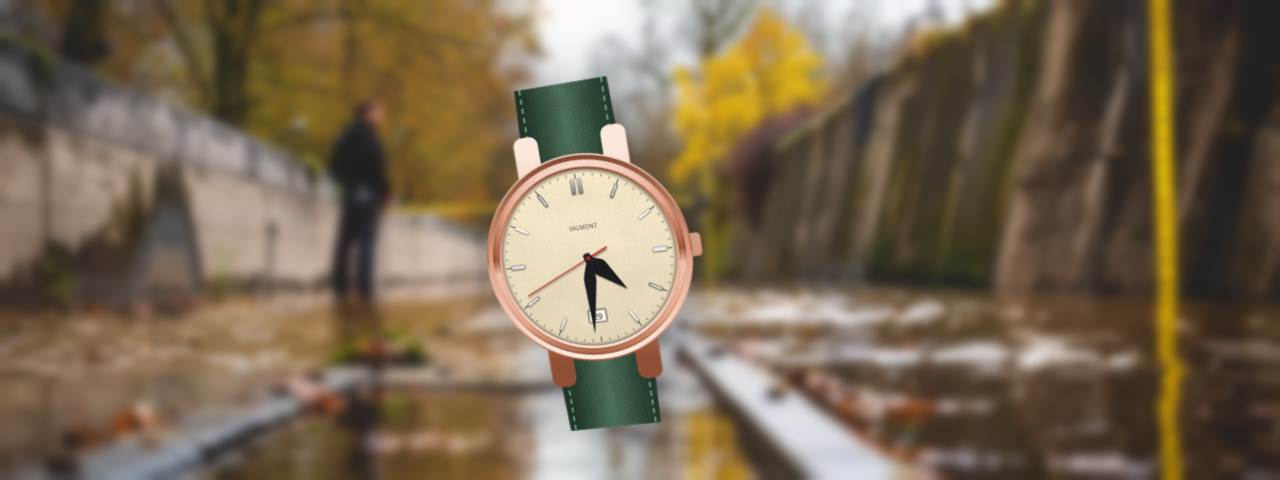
4:30:41
